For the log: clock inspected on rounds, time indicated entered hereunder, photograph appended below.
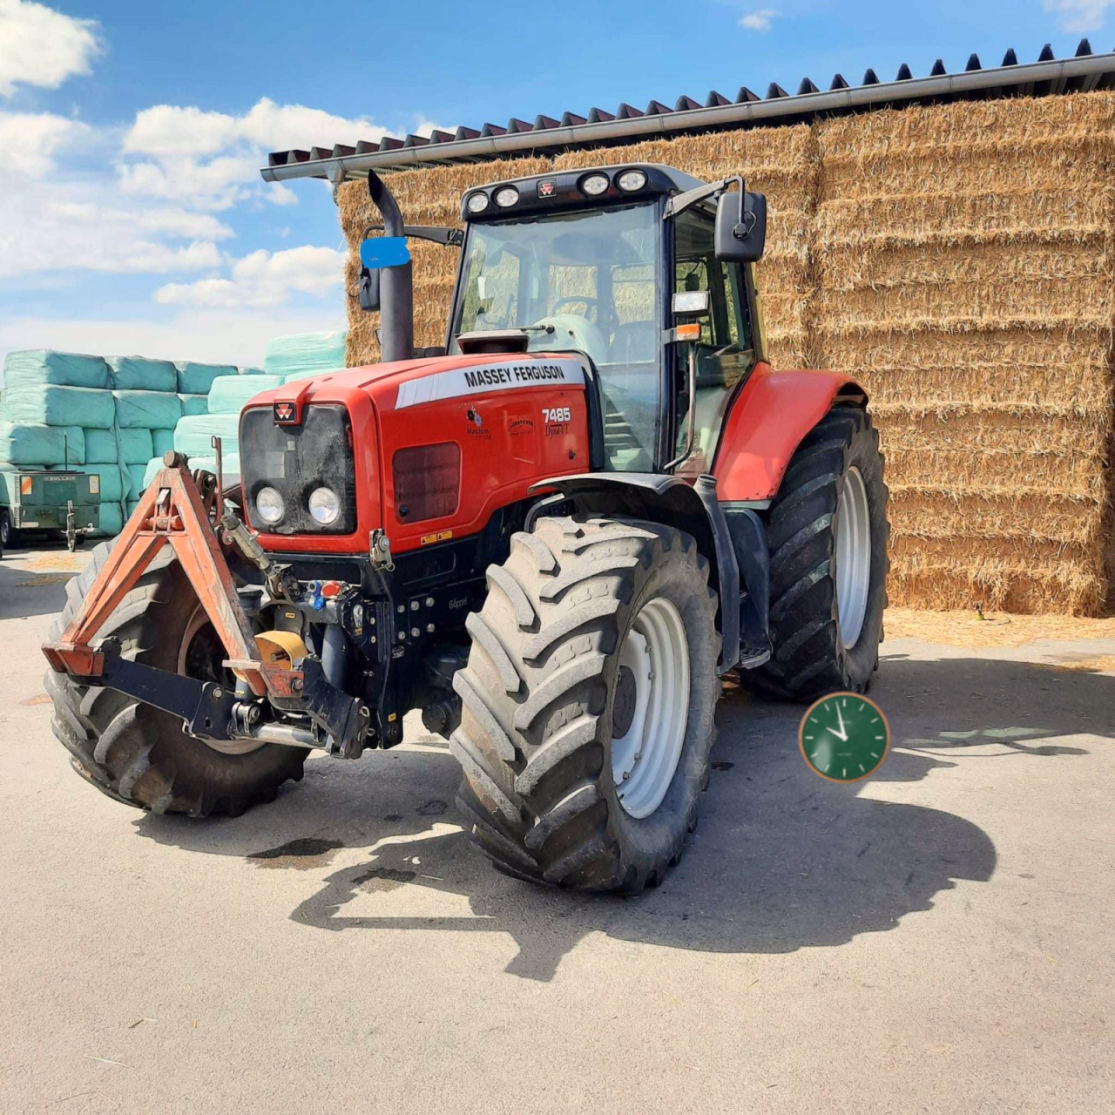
9:58
